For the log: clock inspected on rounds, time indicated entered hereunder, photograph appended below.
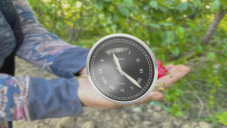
11:22
